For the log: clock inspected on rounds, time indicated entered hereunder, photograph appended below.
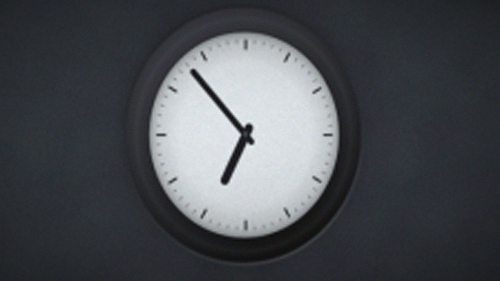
6:53
